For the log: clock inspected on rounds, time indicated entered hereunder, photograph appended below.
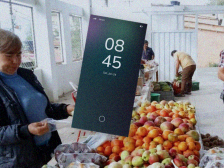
8:45
